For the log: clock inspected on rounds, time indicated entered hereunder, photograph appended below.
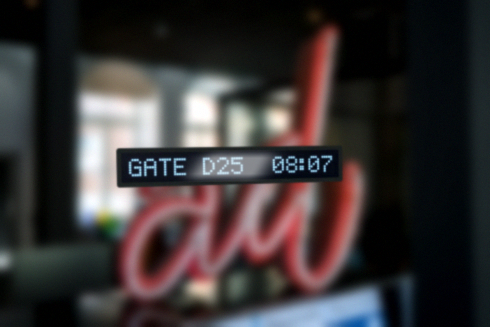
8:07
